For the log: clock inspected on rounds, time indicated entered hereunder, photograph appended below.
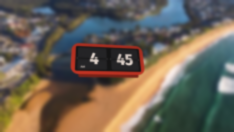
4:45
